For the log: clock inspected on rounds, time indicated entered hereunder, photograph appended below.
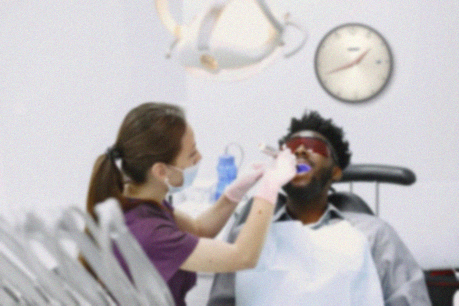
1:42
